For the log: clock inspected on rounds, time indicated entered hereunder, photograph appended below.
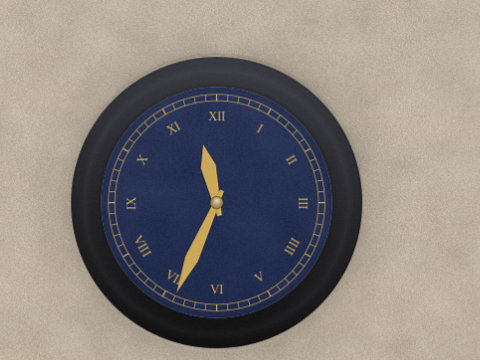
11:34
